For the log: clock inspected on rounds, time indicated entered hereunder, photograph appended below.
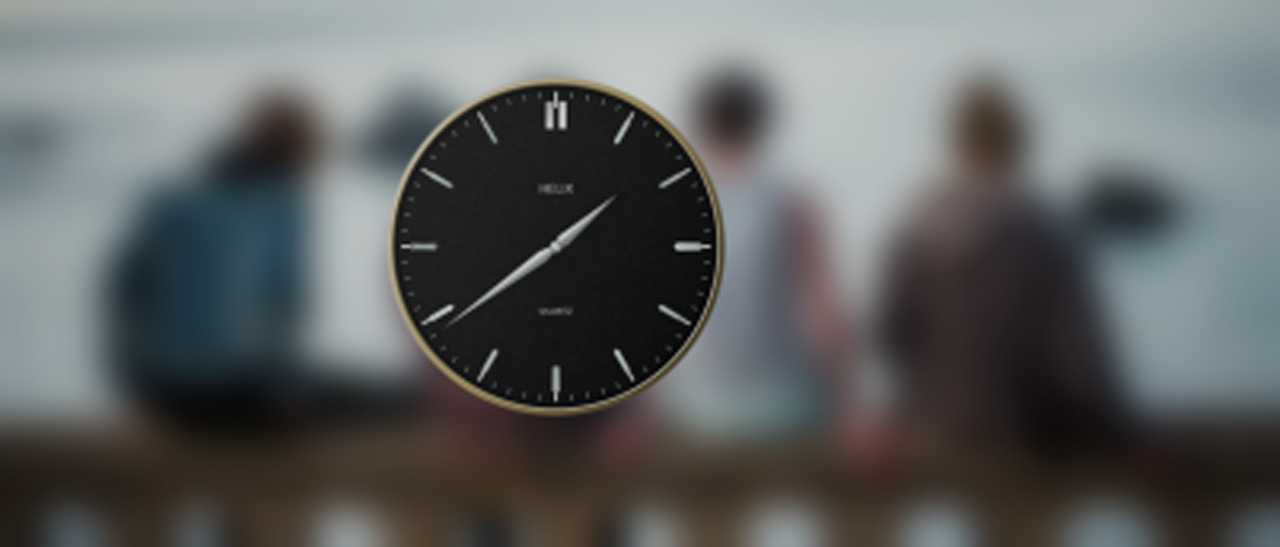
1:39
